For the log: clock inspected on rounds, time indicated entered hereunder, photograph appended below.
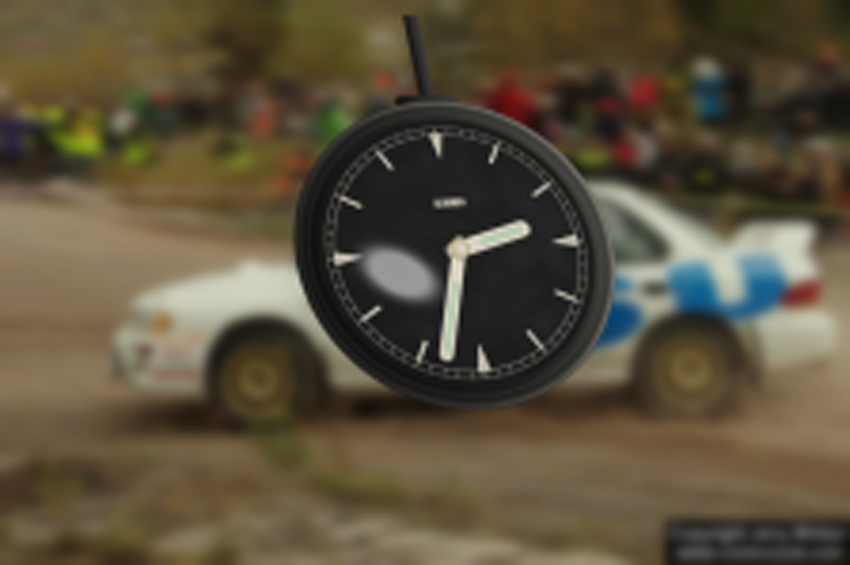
2:33
